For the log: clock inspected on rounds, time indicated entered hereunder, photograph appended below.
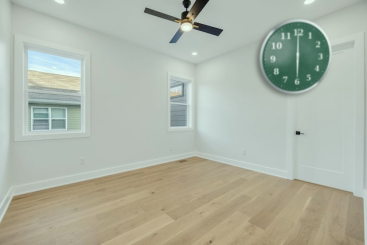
6:00
